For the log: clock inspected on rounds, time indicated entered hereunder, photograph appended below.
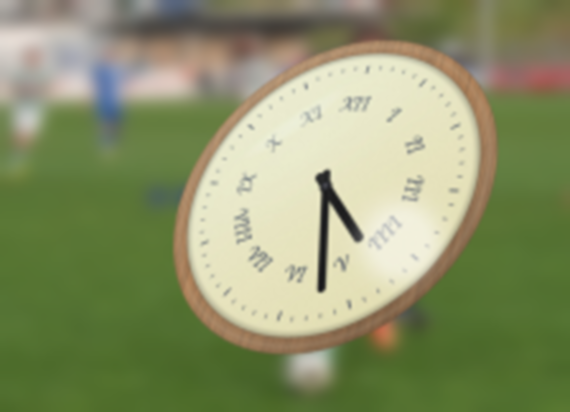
4:27
